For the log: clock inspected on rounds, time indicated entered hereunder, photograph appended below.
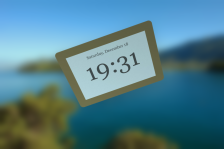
19:31
